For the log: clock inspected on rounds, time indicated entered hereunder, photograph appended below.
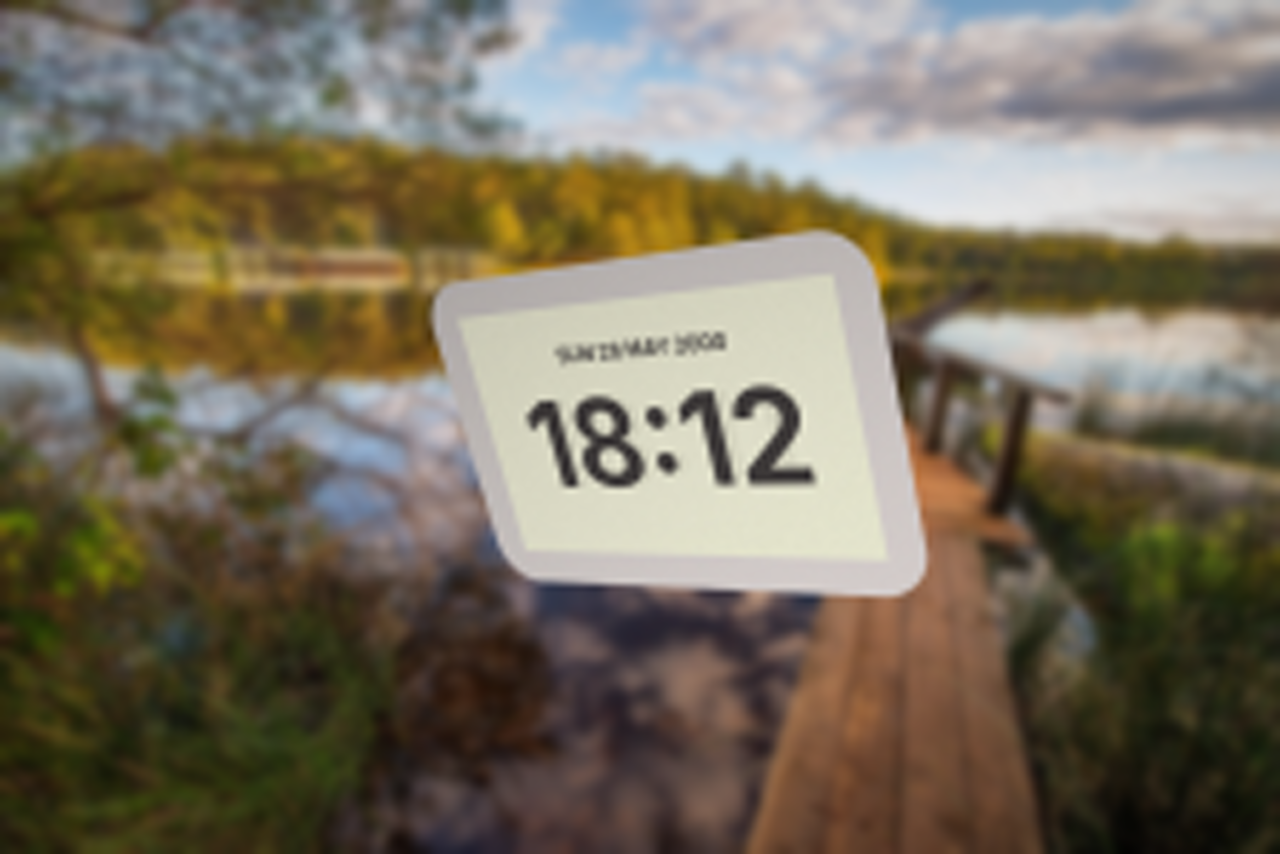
18:12
